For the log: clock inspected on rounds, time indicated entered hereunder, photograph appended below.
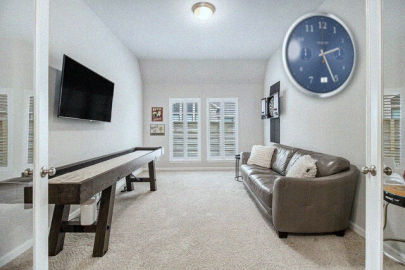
2:26
